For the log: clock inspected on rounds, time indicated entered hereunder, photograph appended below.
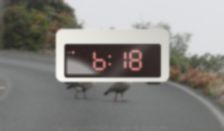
6:18
